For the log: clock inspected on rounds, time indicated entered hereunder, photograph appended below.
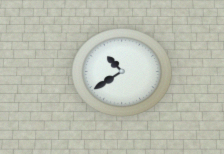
10:39
